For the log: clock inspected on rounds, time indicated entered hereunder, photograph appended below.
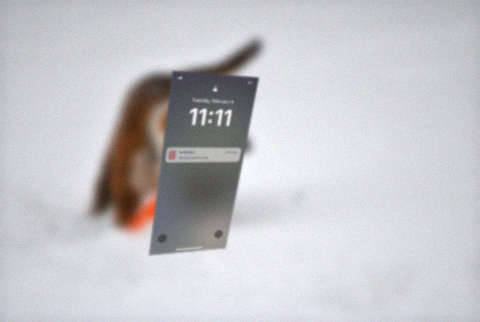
11:11
